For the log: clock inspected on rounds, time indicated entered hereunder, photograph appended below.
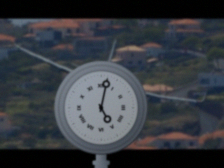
5:02
